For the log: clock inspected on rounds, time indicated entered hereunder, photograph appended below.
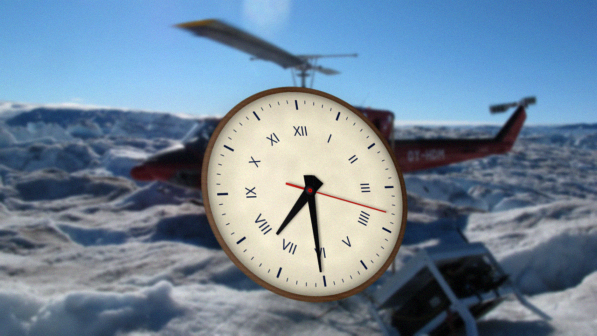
7:30:18
